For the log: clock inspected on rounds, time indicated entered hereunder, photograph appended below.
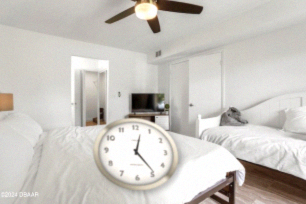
12:24
